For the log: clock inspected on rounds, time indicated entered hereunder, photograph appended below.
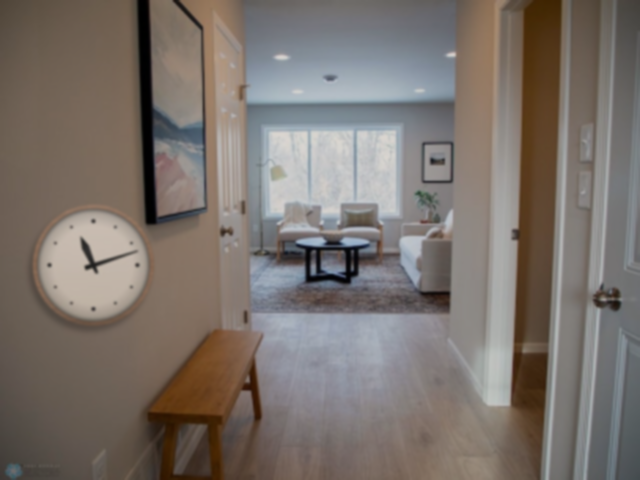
11:12
